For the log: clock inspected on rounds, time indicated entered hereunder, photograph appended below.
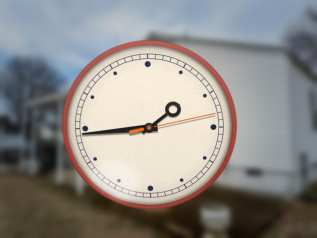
1:44:13
